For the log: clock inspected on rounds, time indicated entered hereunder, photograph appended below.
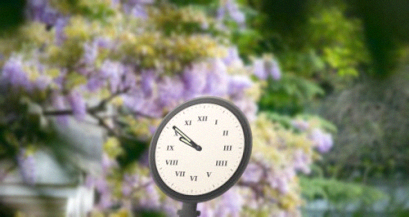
9:51
